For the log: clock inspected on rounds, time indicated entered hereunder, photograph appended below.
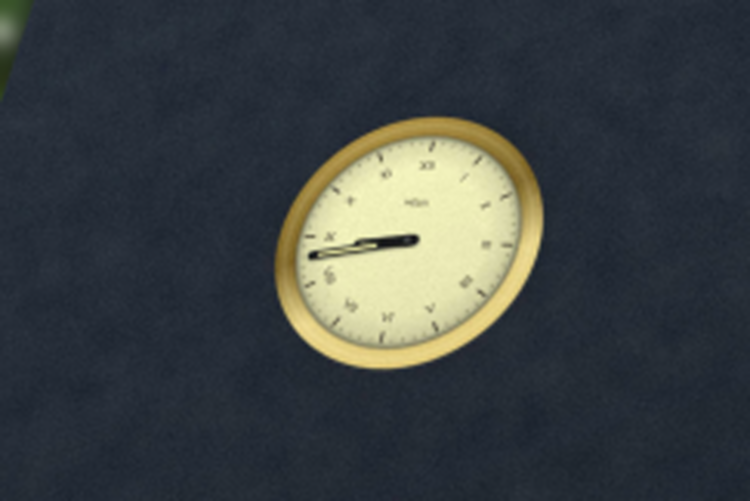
8:43
